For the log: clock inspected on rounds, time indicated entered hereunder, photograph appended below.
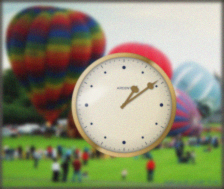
1:09
